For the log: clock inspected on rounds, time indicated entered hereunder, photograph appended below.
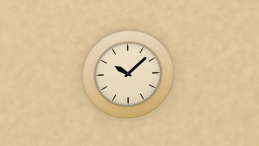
10:08
